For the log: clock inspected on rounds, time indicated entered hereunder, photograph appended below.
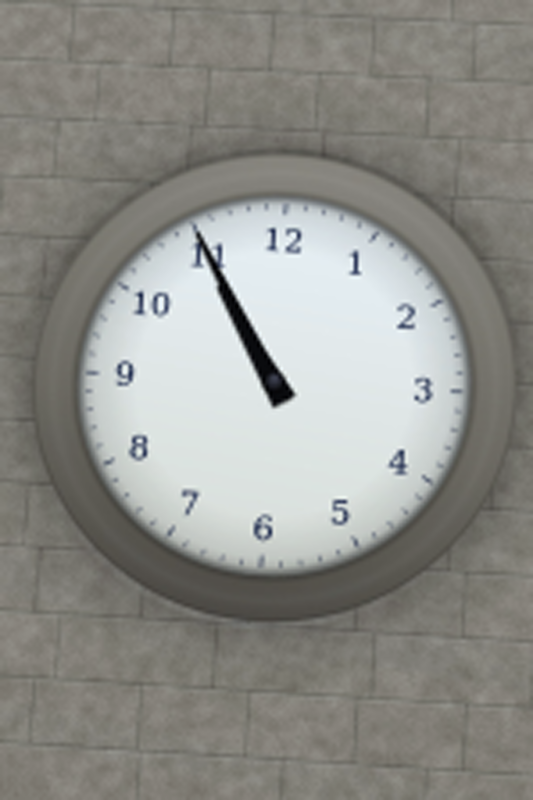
10:55
